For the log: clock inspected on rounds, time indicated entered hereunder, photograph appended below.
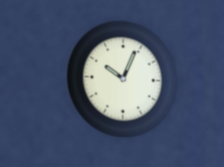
10:04
